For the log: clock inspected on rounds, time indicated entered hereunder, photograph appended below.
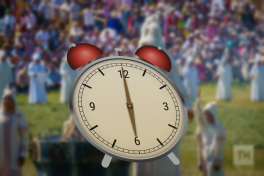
6:00
